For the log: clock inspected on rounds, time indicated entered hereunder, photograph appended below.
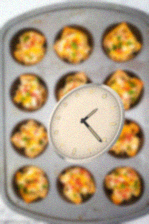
1:21
